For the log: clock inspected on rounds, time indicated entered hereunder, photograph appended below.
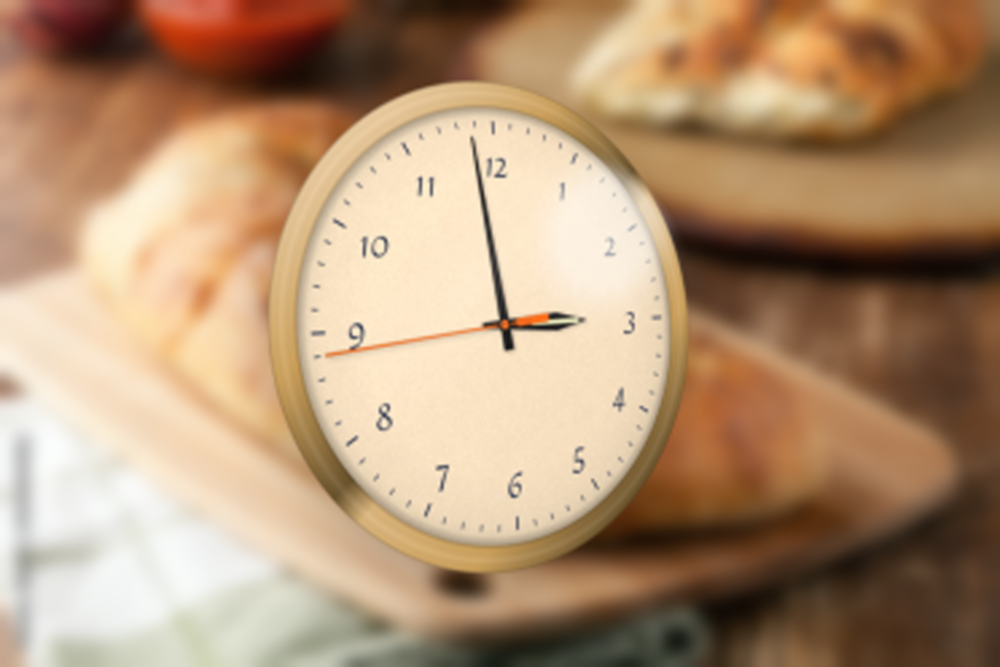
2:58:44
